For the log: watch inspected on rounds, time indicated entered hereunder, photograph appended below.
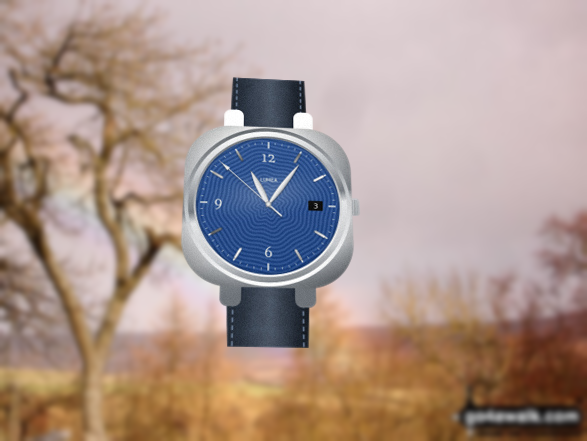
11:05:52
